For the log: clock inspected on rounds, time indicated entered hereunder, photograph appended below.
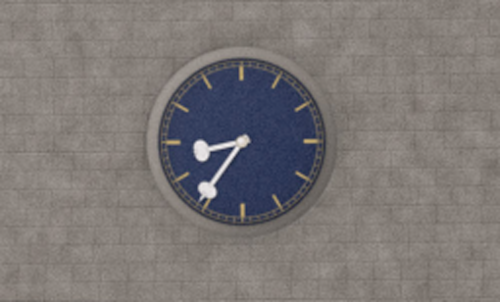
8:36
